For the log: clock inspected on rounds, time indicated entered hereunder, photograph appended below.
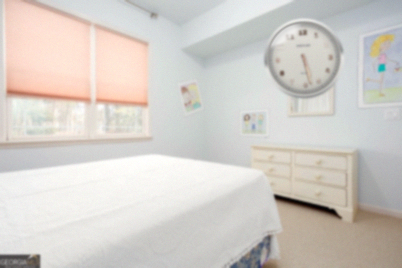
5:28
